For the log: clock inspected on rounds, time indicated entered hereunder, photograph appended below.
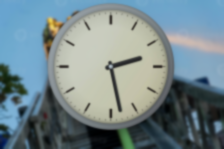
2:28
